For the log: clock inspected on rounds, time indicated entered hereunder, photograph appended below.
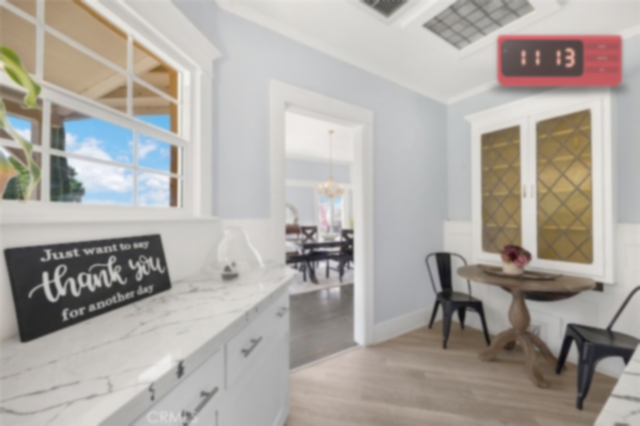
11:13
